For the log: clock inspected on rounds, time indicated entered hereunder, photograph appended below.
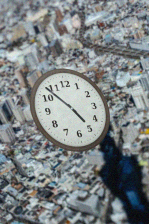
4:53
